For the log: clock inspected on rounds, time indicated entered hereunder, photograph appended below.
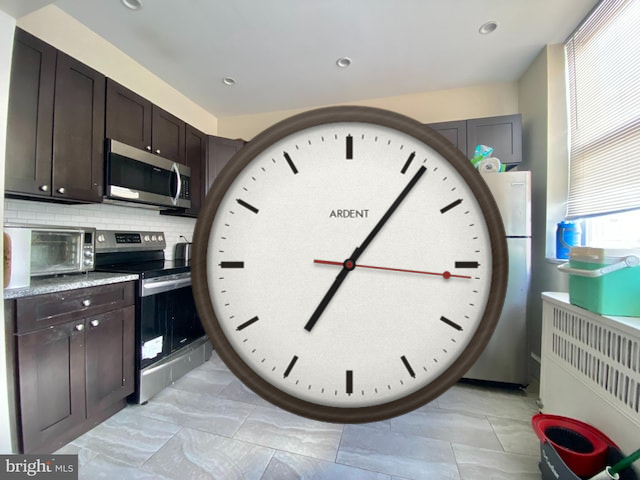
7:06:16
